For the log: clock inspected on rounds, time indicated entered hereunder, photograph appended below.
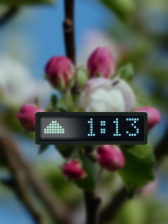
1:13
